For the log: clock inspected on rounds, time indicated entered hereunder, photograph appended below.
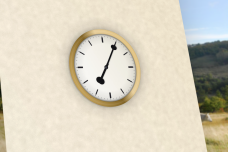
7:05
